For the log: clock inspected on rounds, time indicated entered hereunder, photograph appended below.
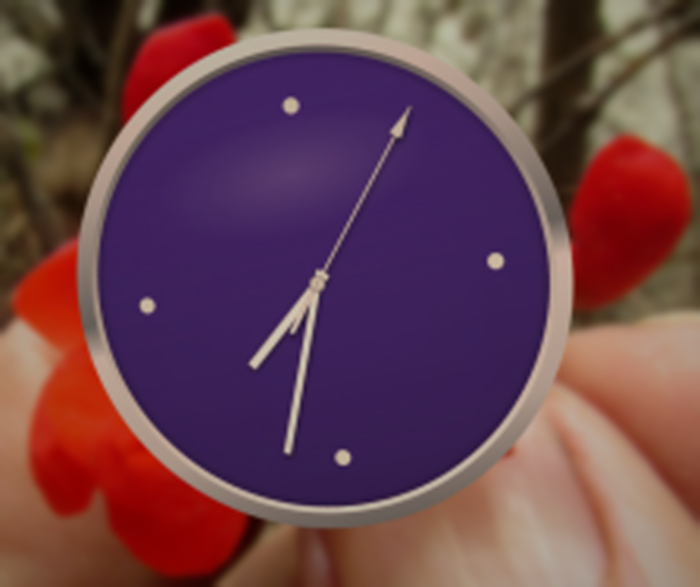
7:33:06
